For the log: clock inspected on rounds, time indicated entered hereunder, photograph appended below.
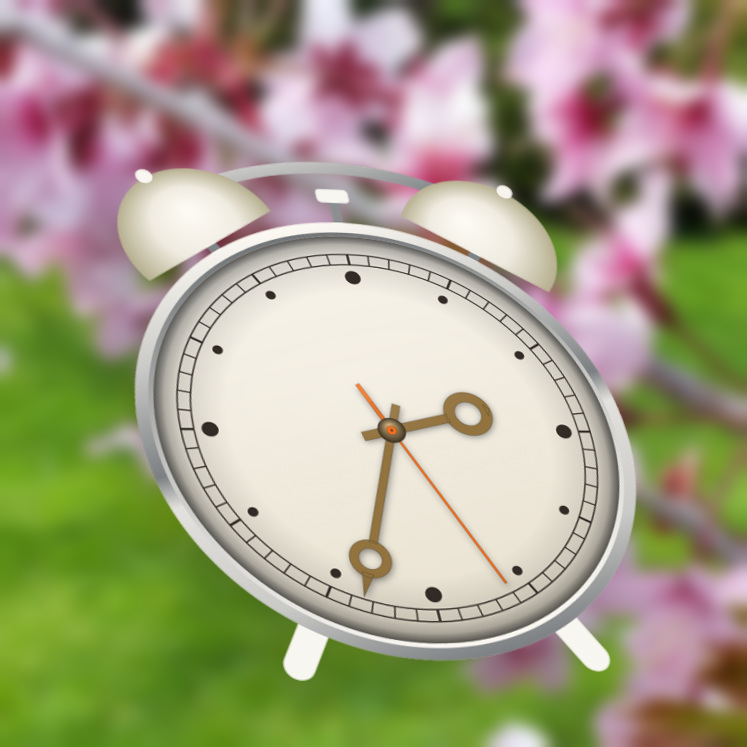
2:33:26
